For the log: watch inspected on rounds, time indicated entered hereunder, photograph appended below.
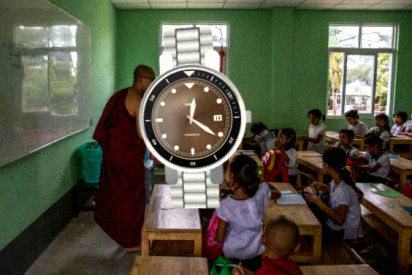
12:21
